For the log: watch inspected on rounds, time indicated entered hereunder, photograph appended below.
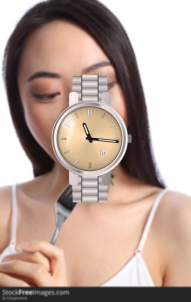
11:16
